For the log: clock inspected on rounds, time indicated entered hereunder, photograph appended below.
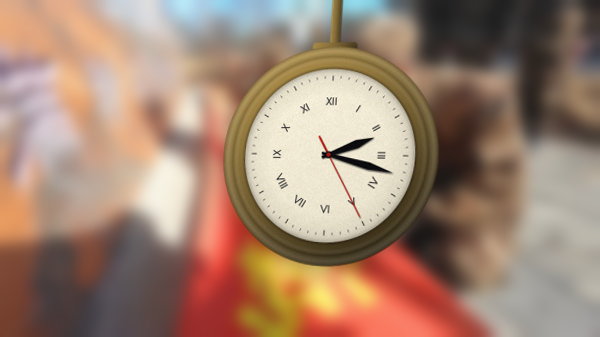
2:17:25
